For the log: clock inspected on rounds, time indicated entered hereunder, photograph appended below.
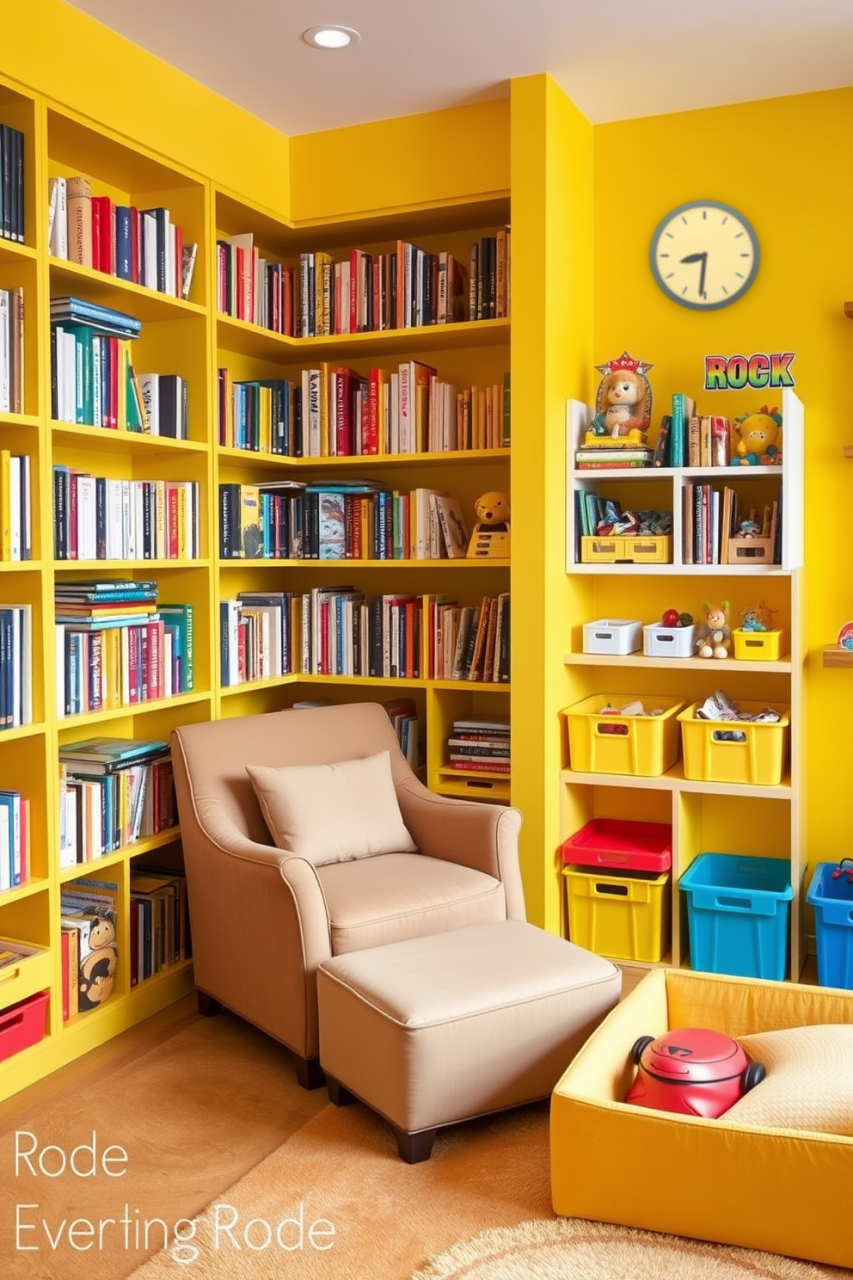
8:31
